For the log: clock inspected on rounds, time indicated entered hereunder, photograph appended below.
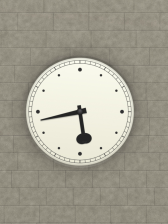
5:43
